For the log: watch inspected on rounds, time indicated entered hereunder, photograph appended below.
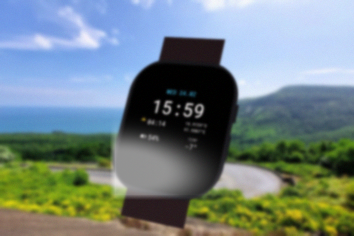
15:59
